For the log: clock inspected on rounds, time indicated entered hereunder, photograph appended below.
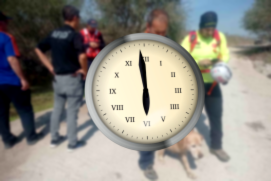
5:59
